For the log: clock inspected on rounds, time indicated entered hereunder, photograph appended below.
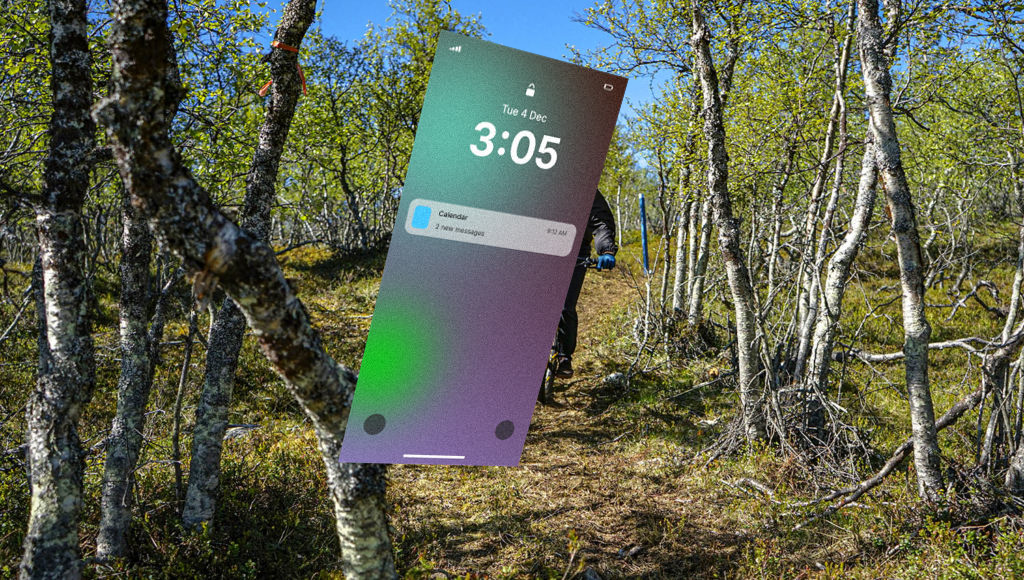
3:05
